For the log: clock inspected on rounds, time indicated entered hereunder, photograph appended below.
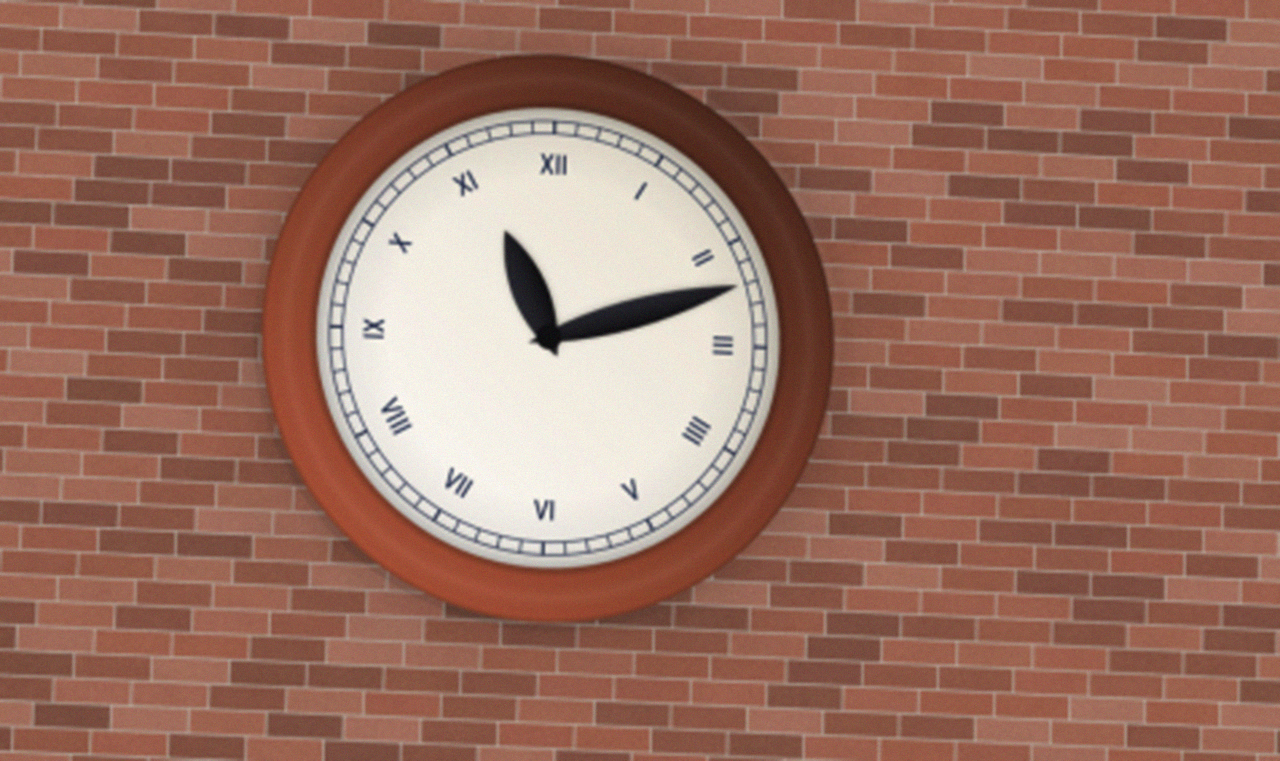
11:12
